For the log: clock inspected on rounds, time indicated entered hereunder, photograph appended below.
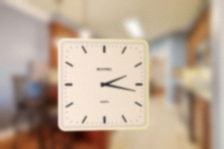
2:17
